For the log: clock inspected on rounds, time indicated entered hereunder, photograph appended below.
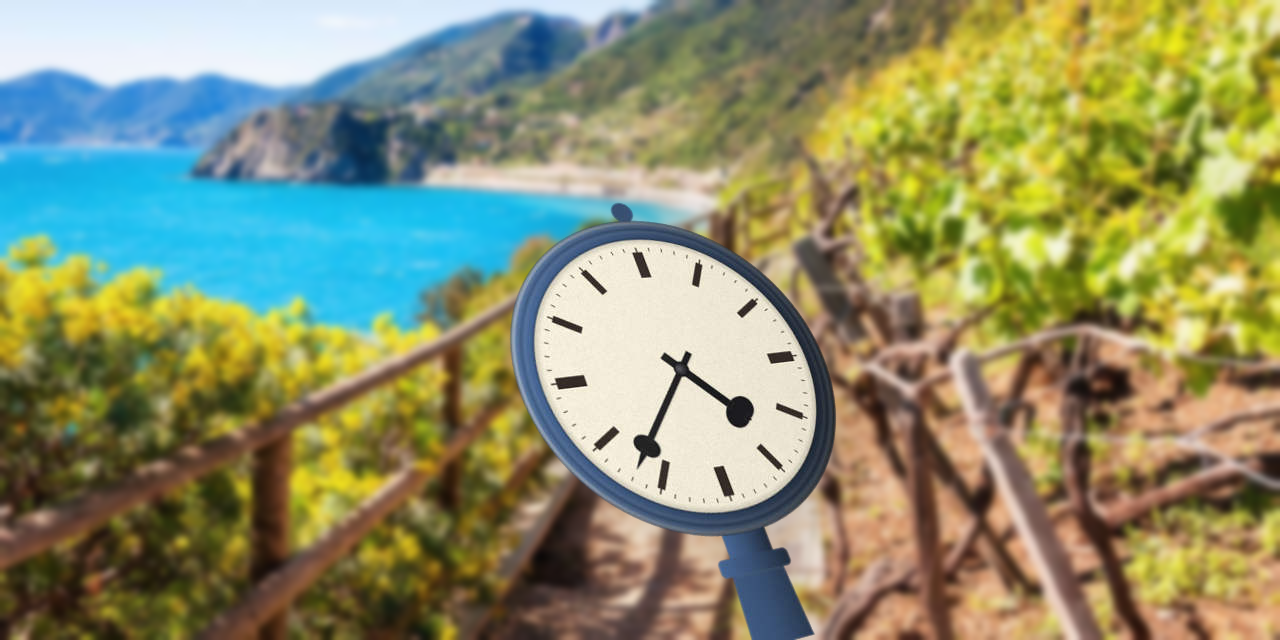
4:37
